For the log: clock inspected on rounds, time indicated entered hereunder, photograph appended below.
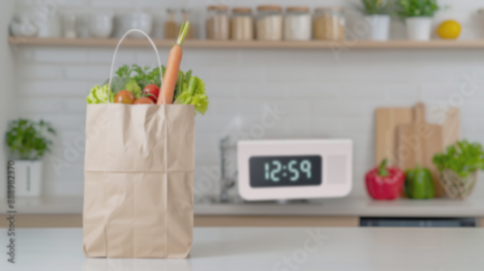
12:59
